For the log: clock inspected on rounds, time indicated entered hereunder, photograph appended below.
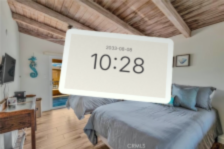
10:28
